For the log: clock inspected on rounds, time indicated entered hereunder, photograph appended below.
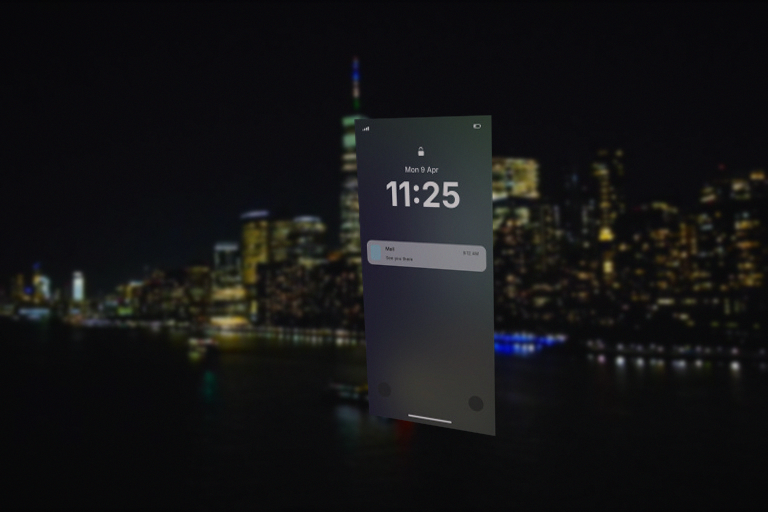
11:25
